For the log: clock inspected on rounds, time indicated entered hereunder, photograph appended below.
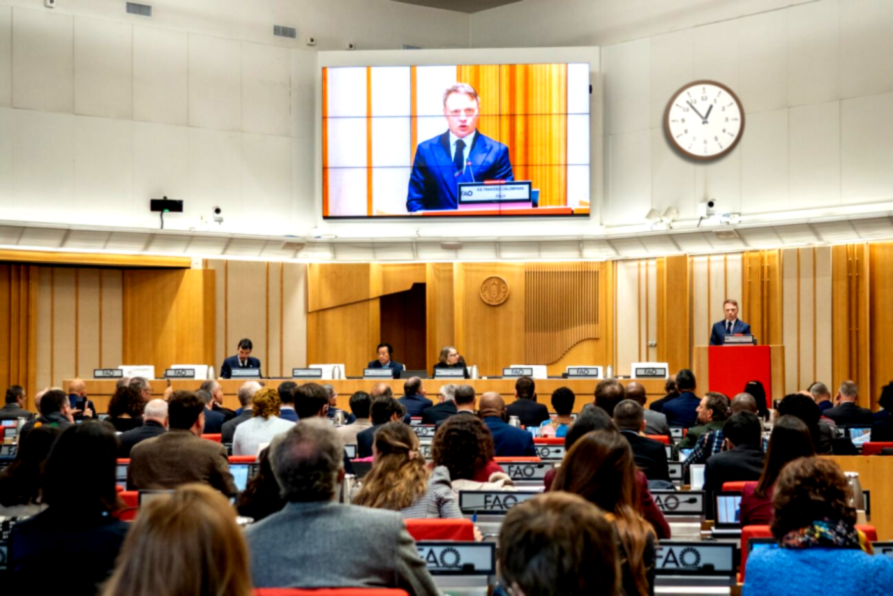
12:53
